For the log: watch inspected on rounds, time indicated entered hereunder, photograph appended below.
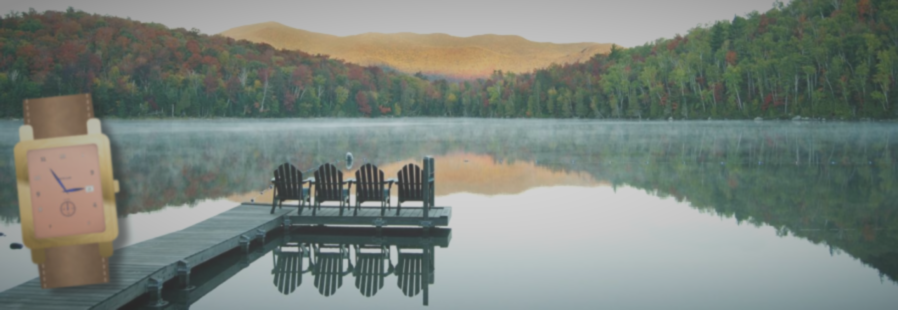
2:55
